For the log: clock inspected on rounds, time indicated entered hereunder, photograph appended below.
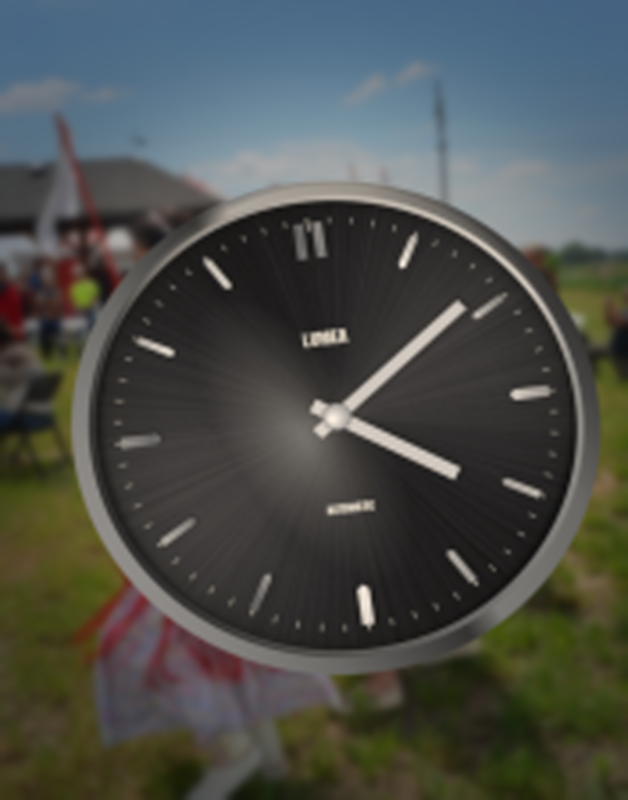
4:09
